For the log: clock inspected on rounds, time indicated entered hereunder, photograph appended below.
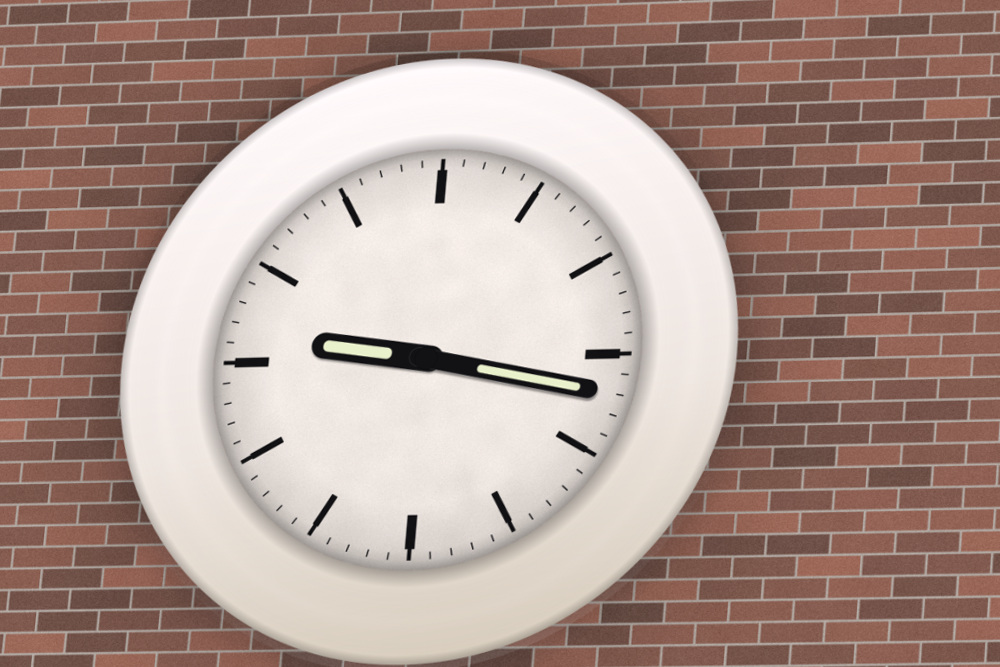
9:17
